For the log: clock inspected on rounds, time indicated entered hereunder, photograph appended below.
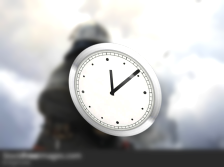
12:09
